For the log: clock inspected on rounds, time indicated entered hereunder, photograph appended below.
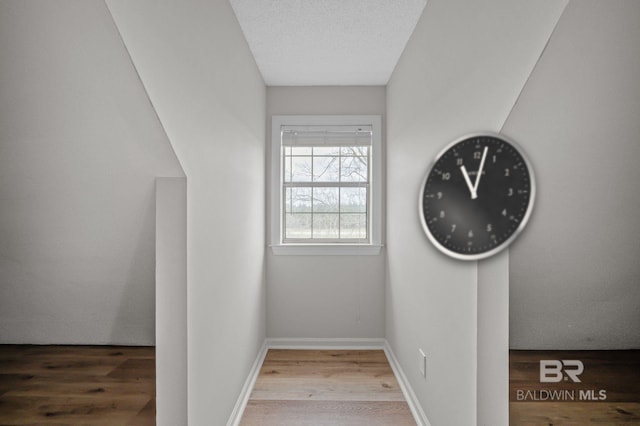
11:02
